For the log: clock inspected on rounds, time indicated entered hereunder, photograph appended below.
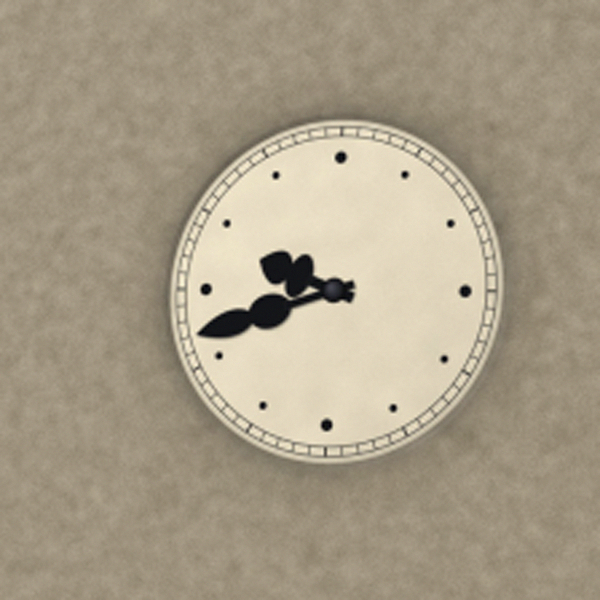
9:42
